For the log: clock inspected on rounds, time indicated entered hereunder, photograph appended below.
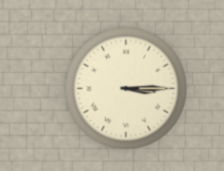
3:15
